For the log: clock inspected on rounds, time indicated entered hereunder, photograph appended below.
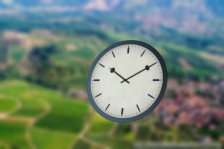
10:10
